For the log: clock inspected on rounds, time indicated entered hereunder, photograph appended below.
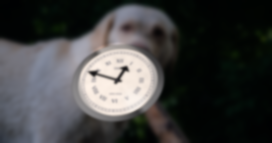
12:48
